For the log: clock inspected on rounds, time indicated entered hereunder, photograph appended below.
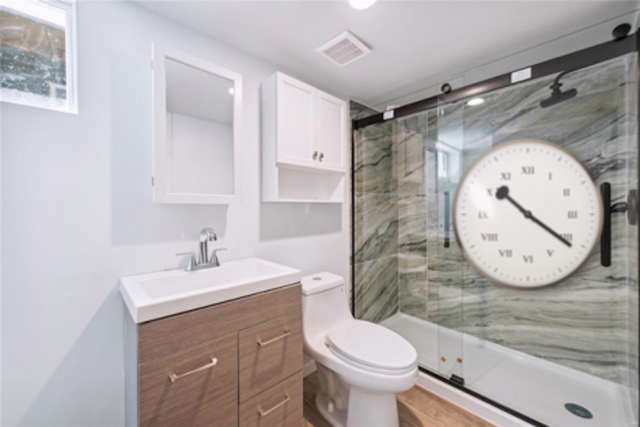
10:21
